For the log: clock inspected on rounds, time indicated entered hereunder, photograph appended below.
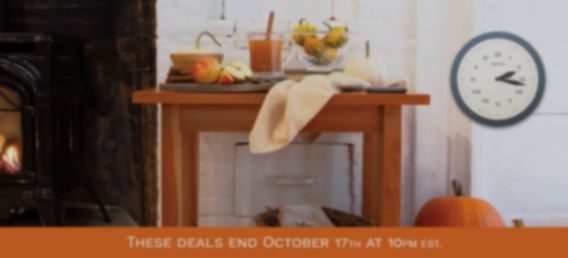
2:17
